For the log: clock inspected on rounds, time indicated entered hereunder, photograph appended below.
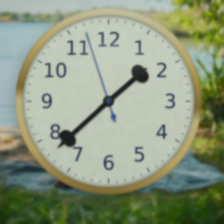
1:37:57
